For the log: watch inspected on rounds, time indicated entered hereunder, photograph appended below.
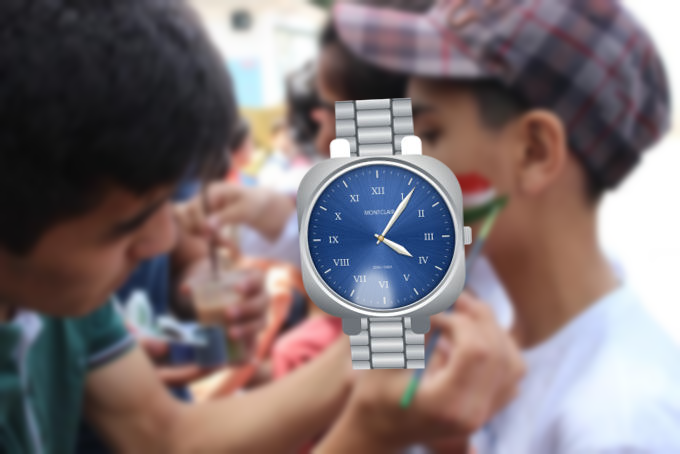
4:06
